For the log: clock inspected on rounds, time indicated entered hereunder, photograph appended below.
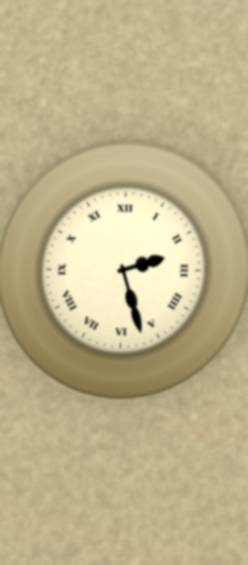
2:27
